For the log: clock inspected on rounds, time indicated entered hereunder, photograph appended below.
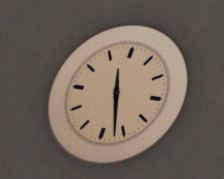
11:27
